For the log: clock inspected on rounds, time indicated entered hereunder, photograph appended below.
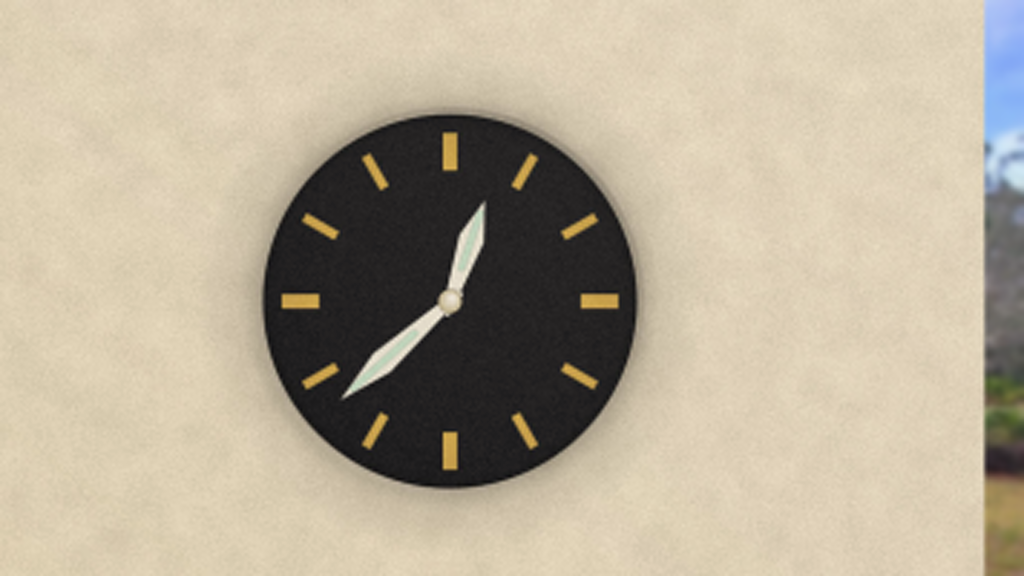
12:38
